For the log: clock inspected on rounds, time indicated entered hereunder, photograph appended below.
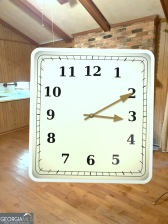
3:10
